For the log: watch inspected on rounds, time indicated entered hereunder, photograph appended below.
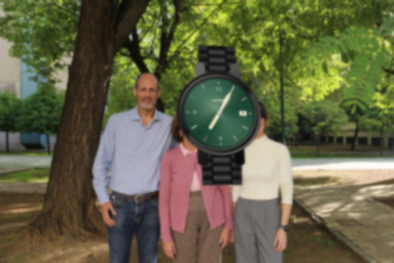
7:05
